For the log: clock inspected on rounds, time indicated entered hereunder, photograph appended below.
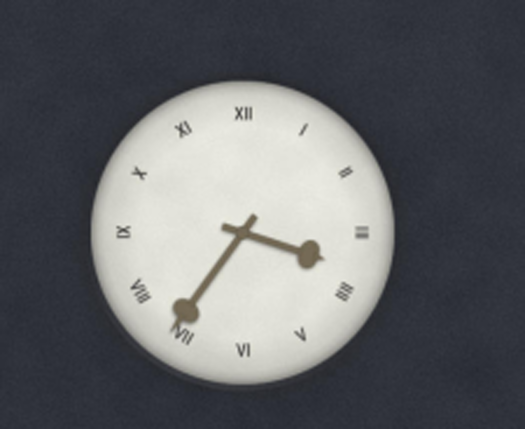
3:36
